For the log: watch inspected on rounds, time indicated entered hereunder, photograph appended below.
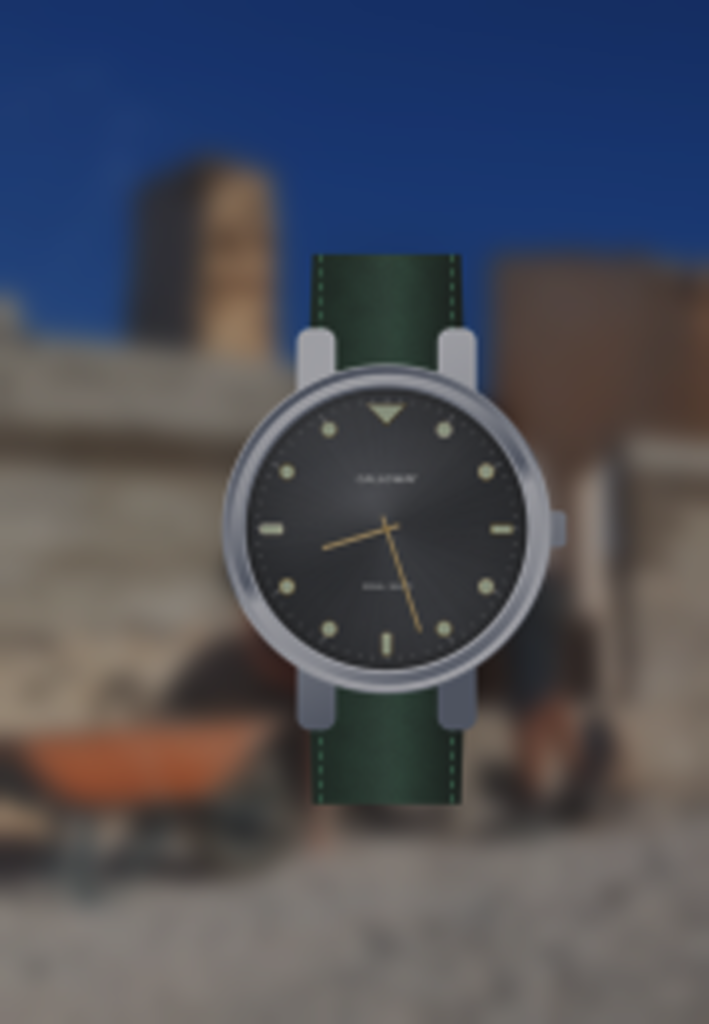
8:27
